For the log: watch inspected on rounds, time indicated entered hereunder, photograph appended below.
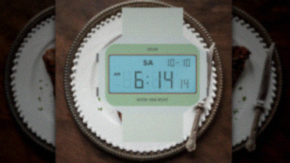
6:14
